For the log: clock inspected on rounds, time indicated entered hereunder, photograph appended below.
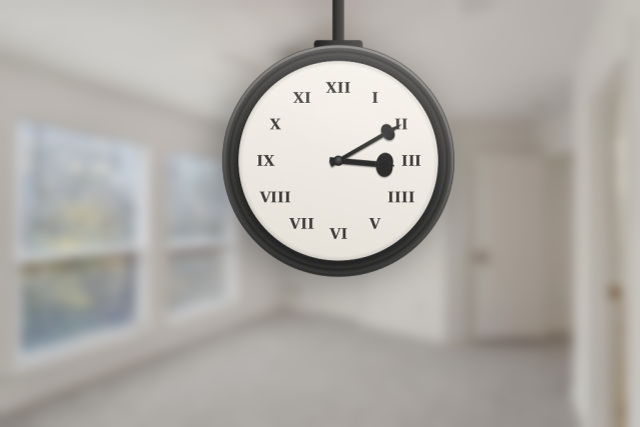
3:10
